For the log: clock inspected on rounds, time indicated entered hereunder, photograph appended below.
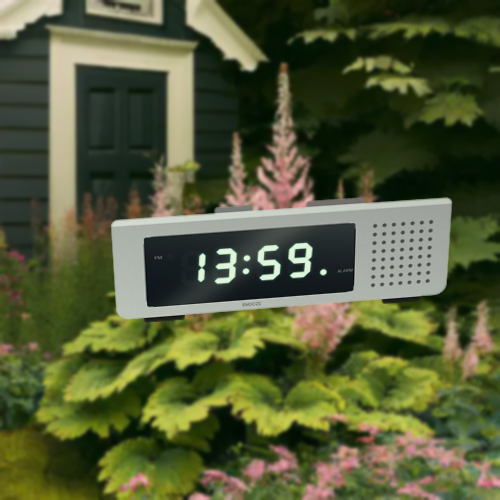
13:59
